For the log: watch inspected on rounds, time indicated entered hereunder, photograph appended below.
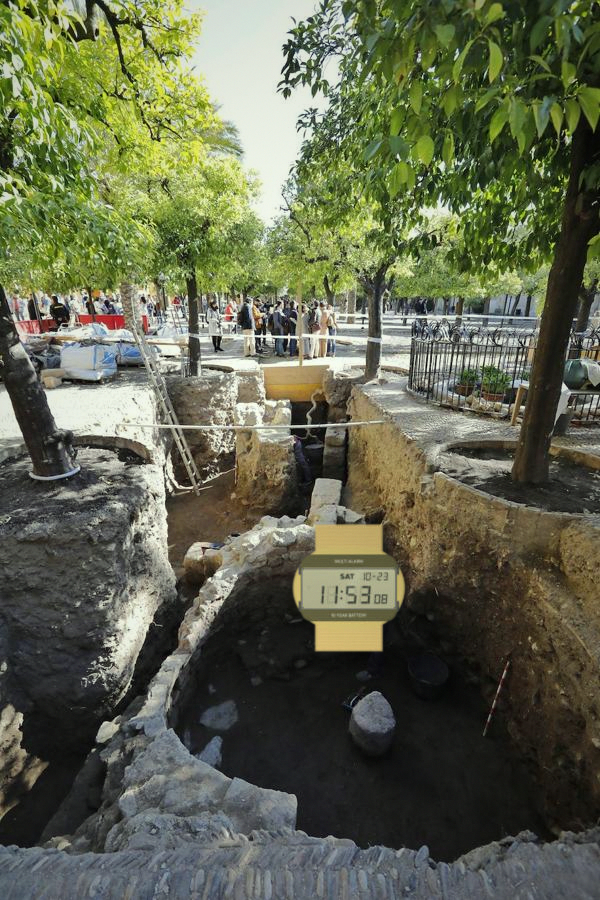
11:53:08
